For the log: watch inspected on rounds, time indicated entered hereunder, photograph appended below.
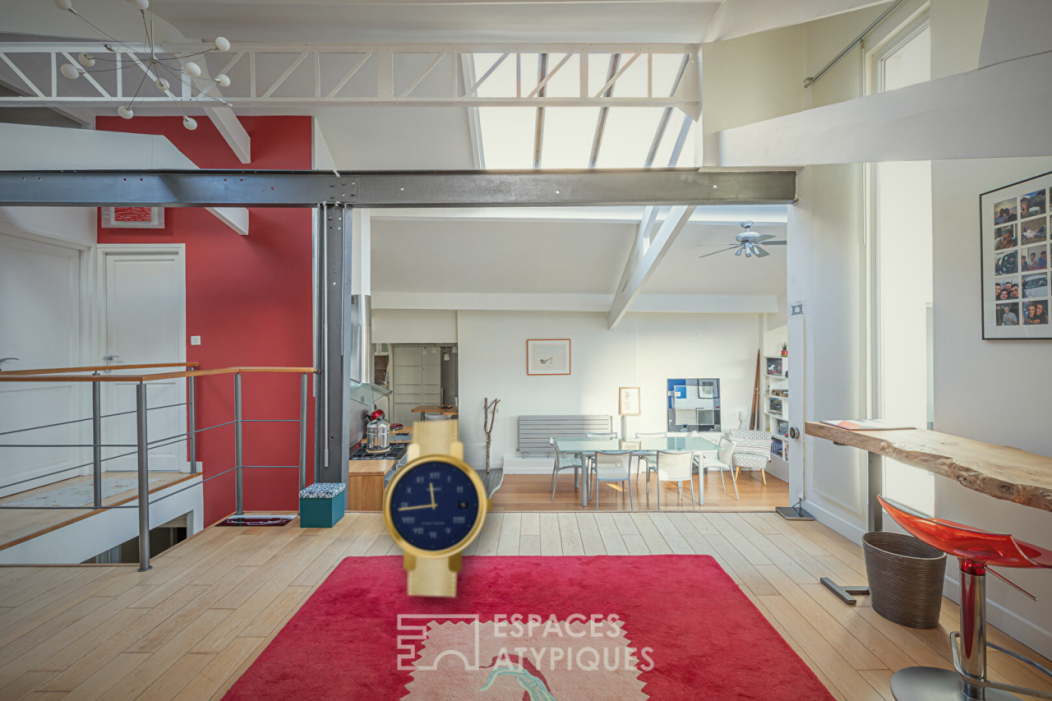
11:44
